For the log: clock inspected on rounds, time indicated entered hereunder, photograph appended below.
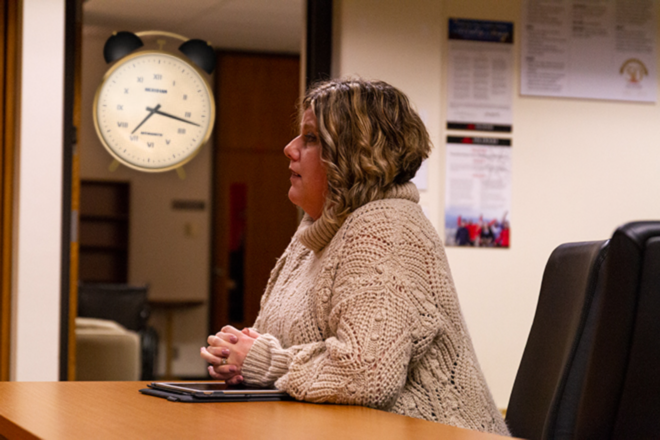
7:17
